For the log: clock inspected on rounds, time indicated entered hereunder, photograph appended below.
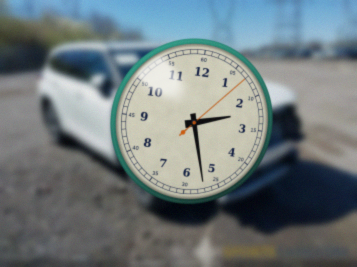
2:27:07
